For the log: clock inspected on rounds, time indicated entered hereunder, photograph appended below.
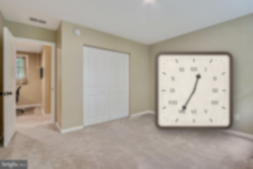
12:35
